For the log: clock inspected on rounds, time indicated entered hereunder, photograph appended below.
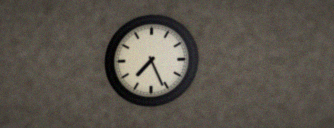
7:26
